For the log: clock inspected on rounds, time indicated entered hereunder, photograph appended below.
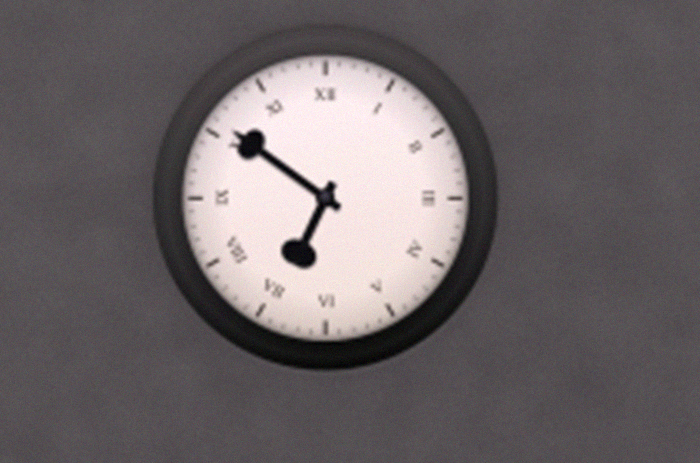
6:51
